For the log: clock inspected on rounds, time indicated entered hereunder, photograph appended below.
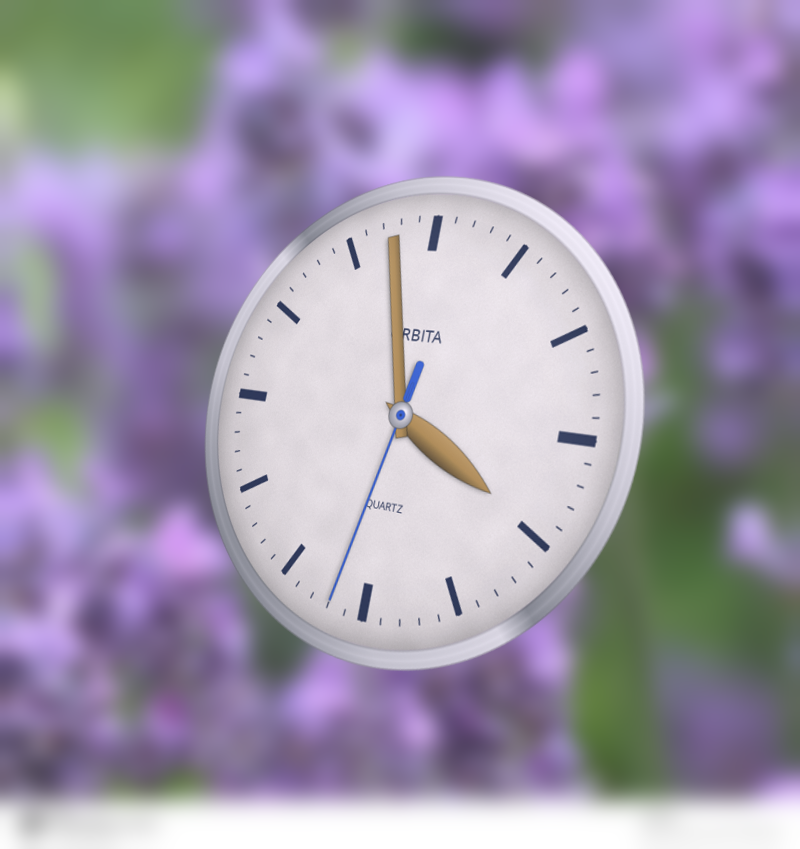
3:57:32
